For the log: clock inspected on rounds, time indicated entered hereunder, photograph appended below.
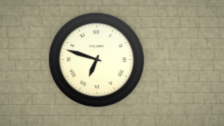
6:48
